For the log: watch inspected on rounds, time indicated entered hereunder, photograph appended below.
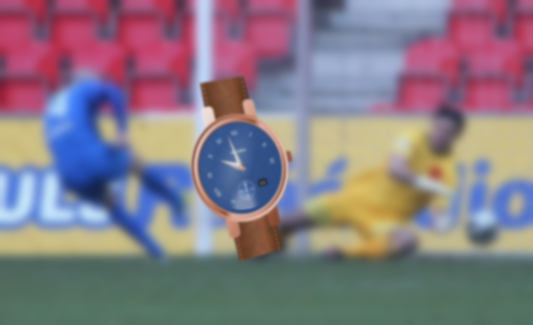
9:58
